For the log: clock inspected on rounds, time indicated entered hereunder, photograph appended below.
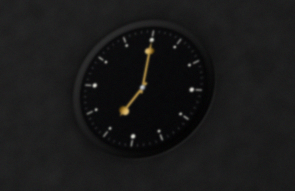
7:00
